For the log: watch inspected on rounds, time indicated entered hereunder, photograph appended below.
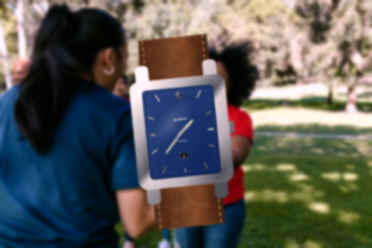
1:37
